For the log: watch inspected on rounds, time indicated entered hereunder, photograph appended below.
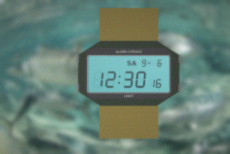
12:30
